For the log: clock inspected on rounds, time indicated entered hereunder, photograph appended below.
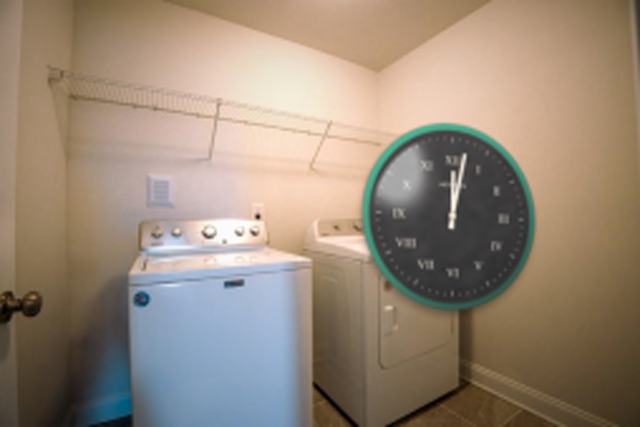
12:02
